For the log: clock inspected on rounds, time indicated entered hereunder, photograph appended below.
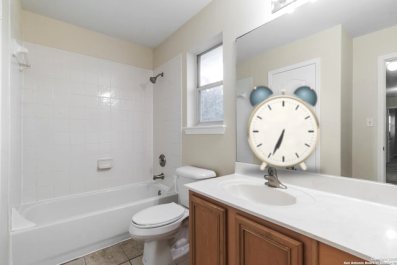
6:34
